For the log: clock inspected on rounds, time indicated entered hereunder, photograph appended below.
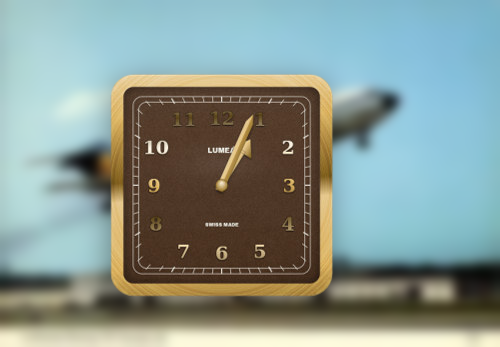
1:04
